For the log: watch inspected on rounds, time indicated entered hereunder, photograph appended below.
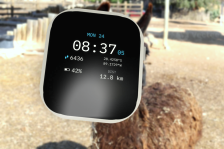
8:37
